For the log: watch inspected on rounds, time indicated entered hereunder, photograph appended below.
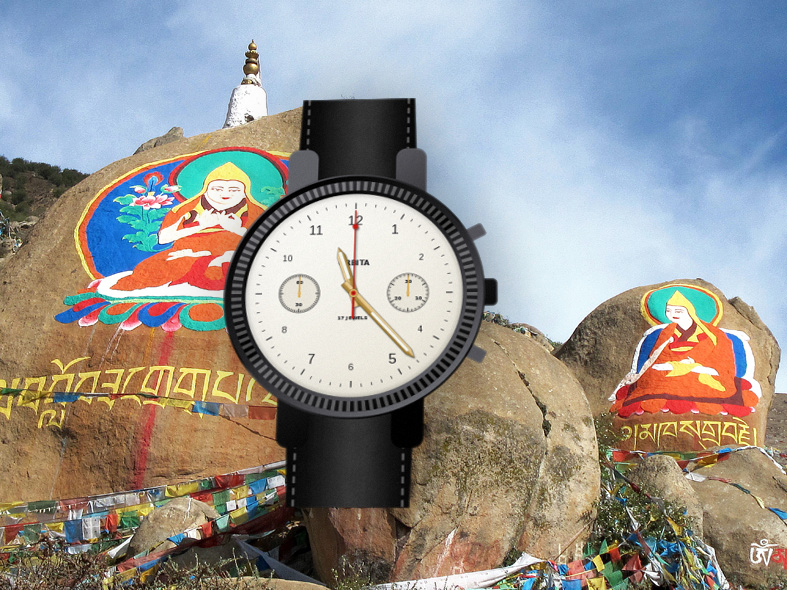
11:23
